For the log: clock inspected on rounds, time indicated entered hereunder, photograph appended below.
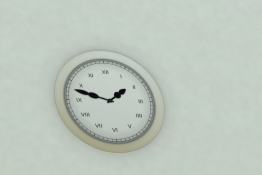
1:48
